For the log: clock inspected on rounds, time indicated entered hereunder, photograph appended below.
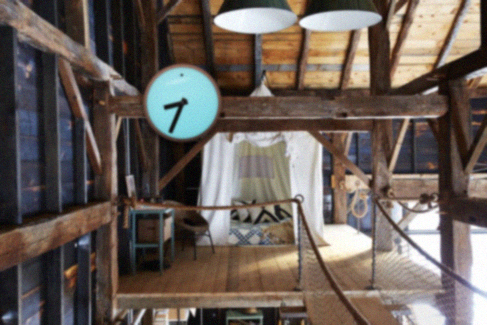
8:34
